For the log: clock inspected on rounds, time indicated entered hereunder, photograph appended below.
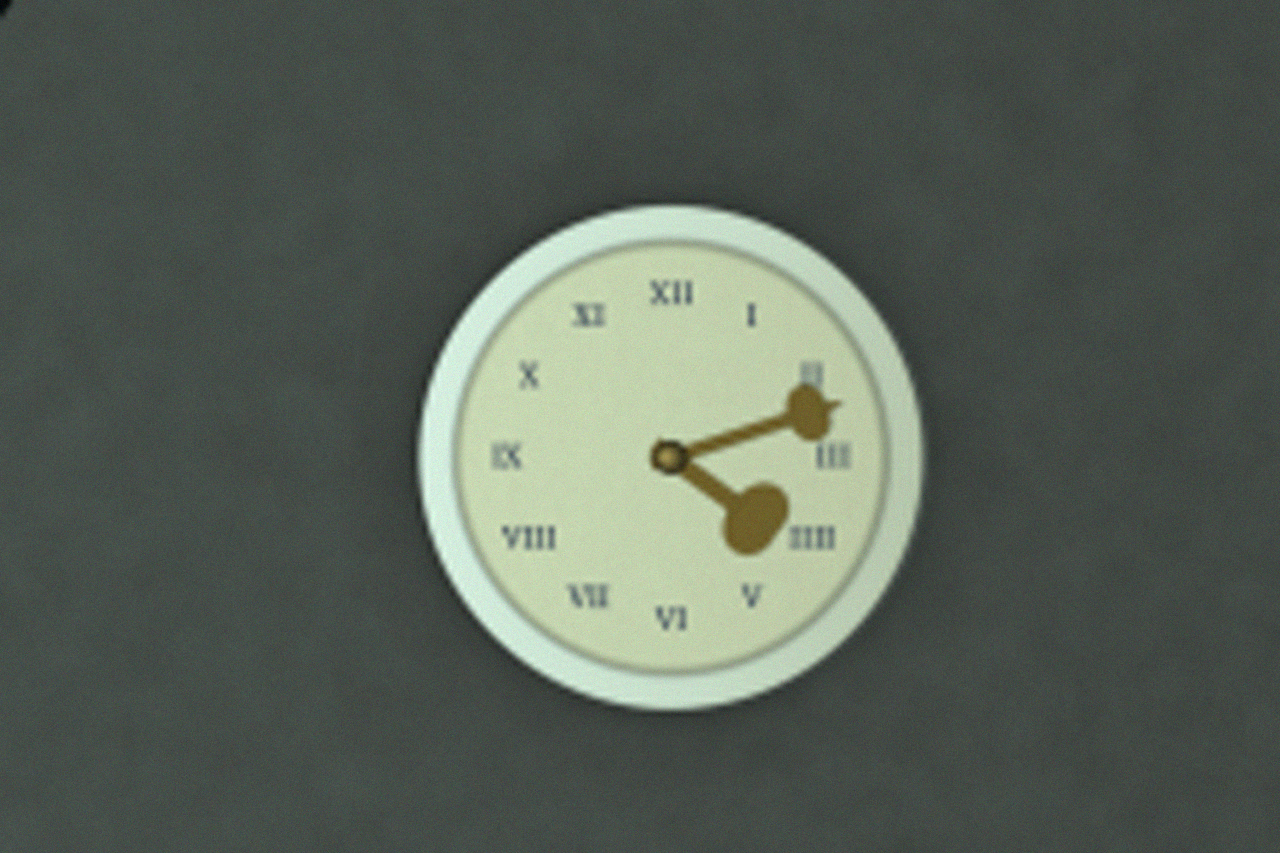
4:12
